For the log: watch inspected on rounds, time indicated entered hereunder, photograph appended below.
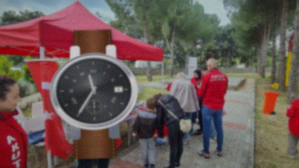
11:35
